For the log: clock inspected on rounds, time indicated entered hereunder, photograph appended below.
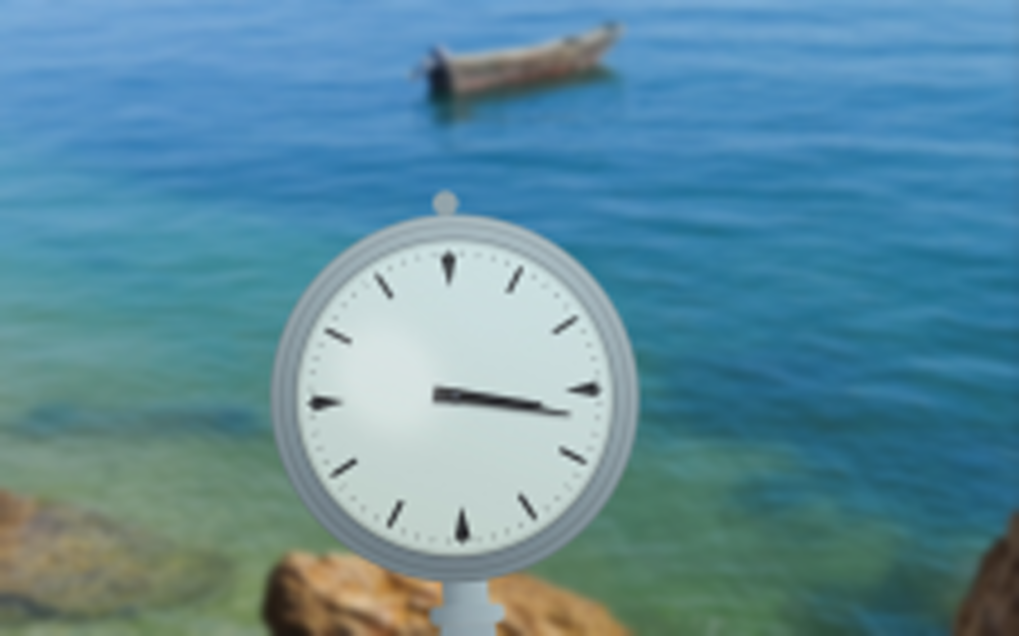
3:17
